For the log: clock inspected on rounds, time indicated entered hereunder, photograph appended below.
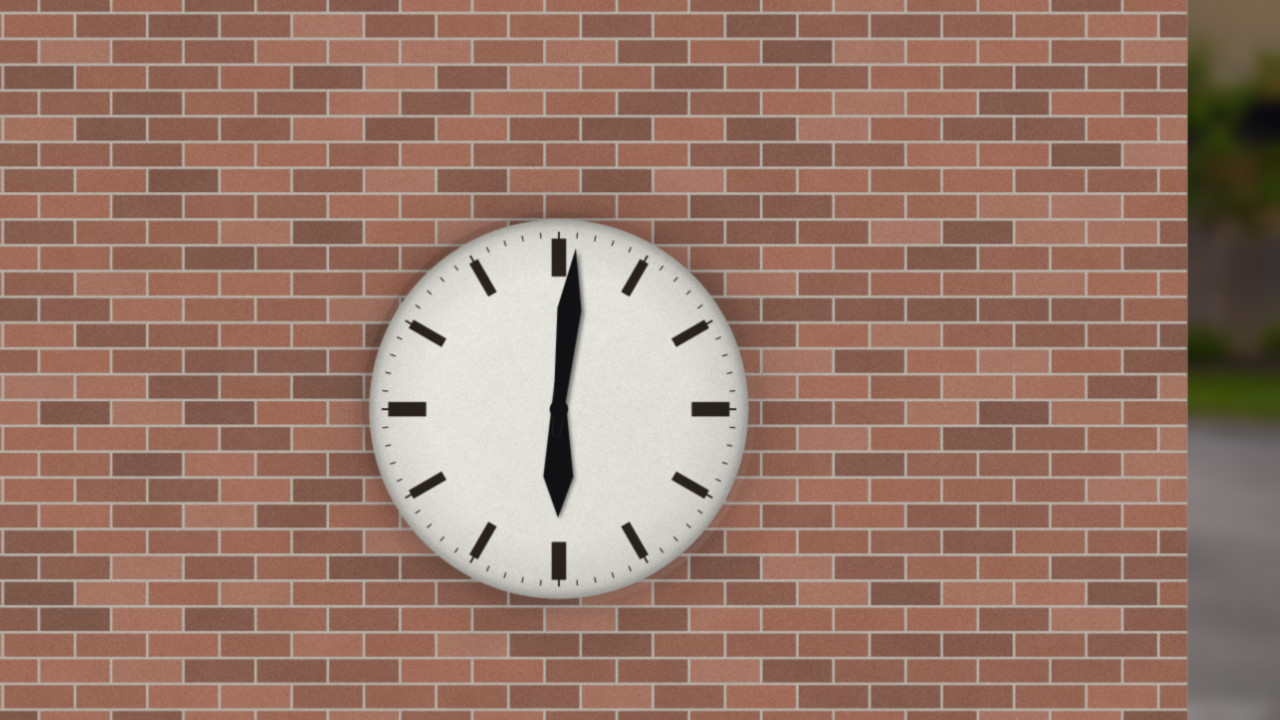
6:01
